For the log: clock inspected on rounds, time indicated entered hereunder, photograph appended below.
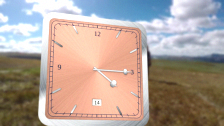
4:15
